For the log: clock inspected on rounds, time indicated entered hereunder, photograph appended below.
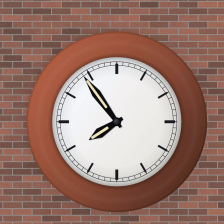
7:54
